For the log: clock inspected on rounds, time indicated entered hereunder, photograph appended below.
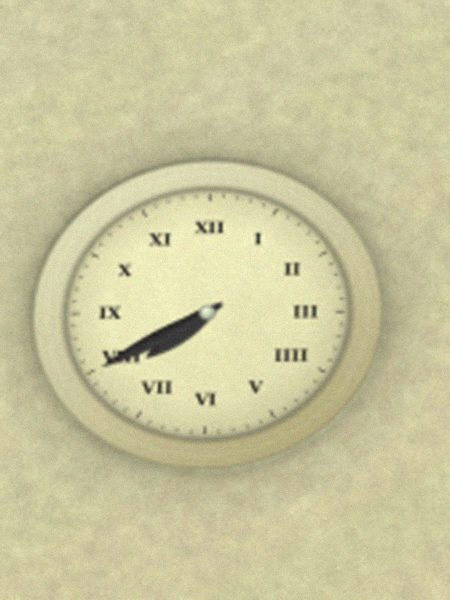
7:40
